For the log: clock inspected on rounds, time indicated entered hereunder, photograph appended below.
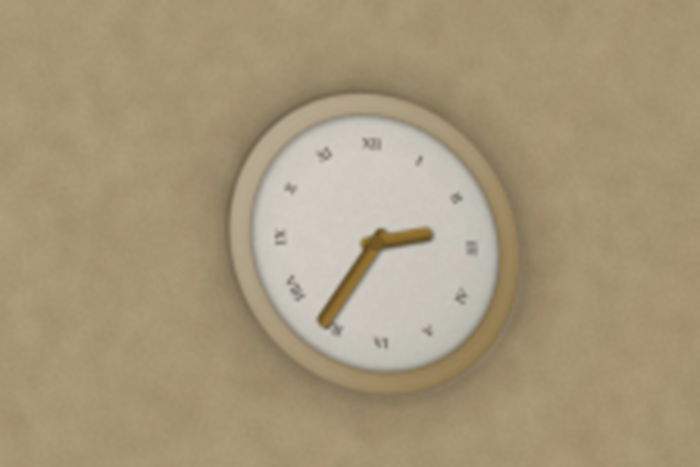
2:36
